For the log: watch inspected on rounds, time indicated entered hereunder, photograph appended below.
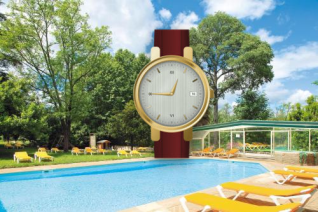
12:45
